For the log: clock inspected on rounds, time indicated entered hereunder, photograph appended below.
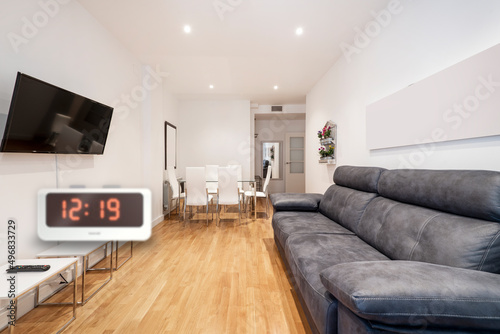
12:19
